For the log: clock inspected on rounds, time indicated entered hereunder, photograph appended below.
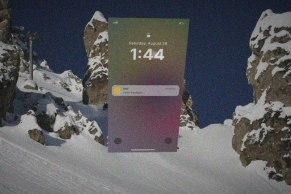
1:44
